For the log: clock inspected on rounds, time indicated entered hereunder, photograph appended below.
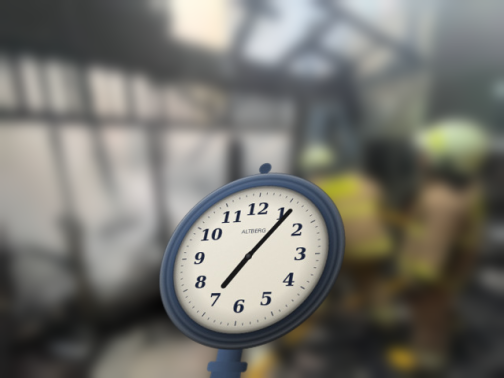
7:06
